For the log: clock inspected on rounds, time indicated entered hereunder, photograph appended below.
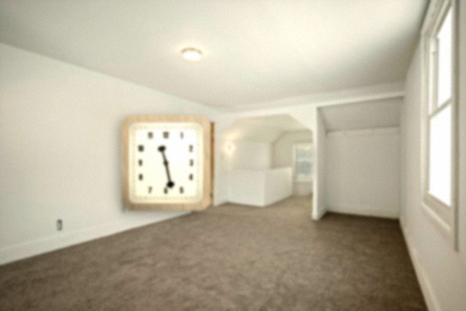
11:28
